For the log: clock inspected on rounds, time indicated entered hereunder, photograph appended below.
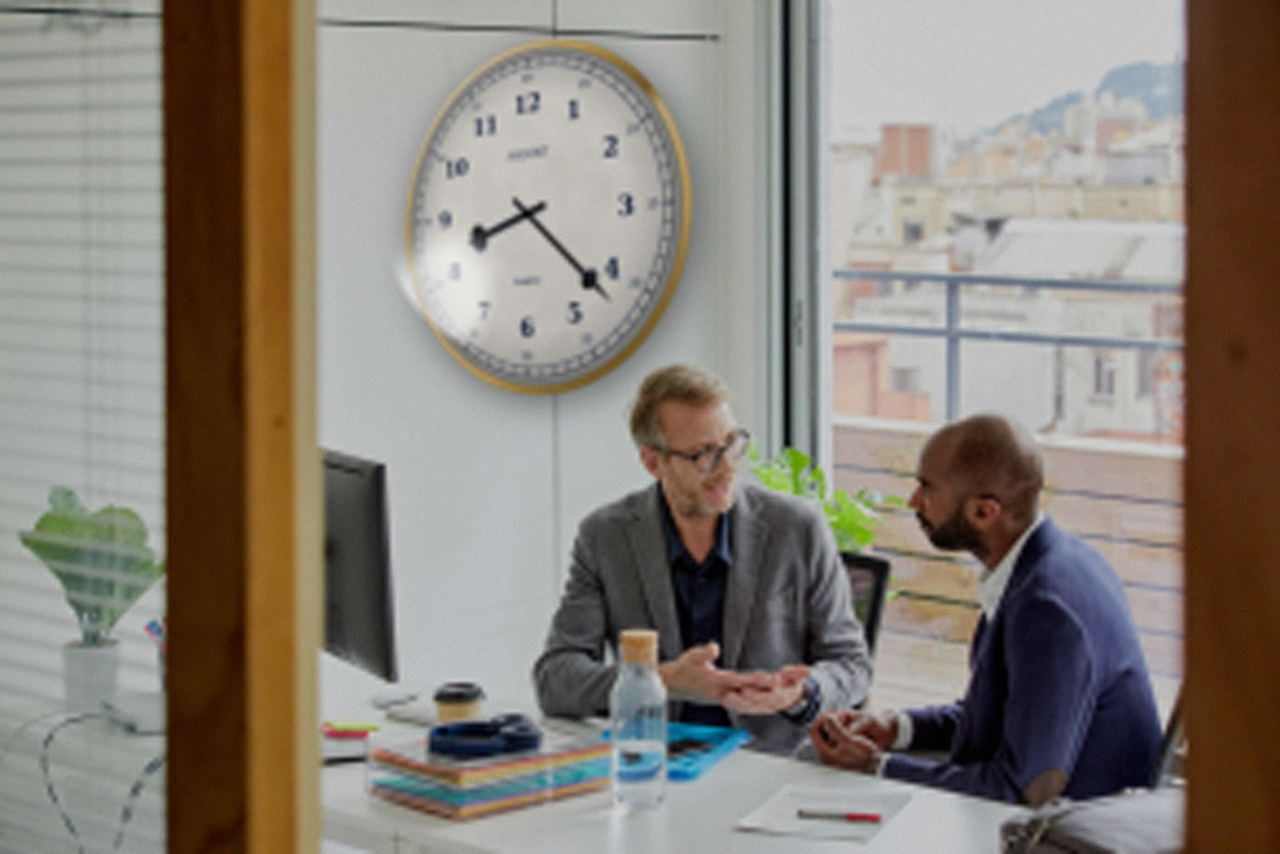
8:22
